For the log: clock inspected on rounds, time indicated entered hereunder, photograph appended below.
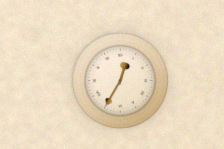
12:35
